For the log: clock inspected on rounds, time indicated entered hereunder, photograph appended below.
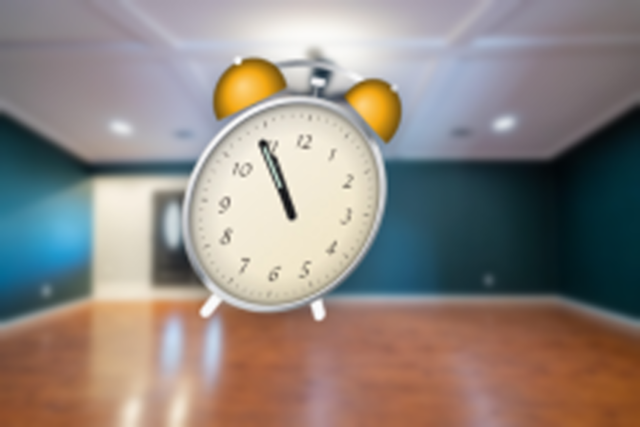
10:54
